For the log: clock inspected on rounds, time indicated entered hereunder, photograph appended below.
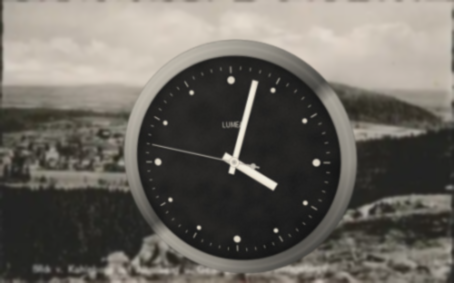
4:02:47
